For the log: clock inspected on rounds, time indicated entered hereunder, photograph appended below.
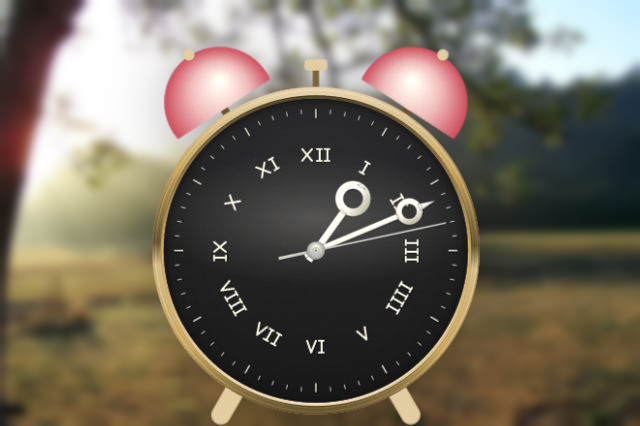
1:11:13
